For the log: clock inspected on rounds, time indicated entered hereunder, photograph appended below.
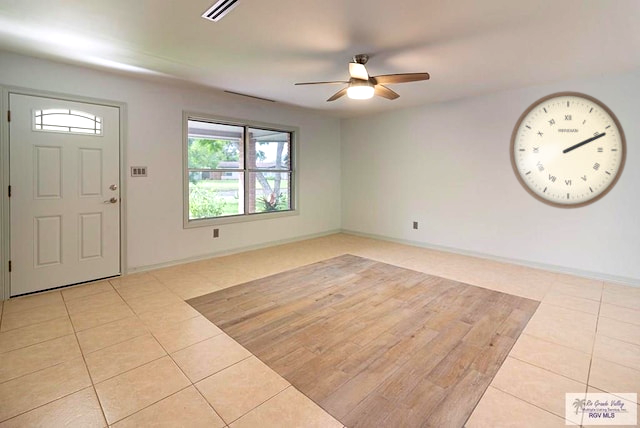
2:11
